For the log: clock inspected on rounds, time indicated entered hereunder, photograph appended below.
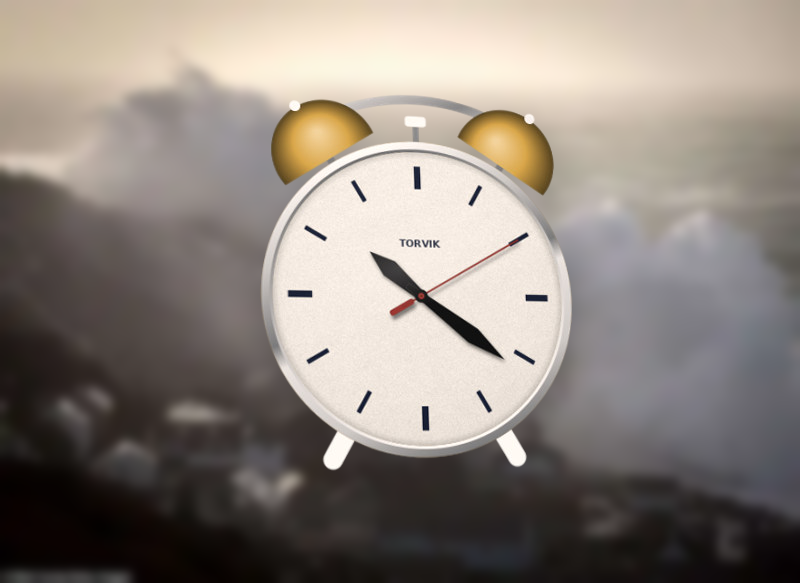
10:21:10
